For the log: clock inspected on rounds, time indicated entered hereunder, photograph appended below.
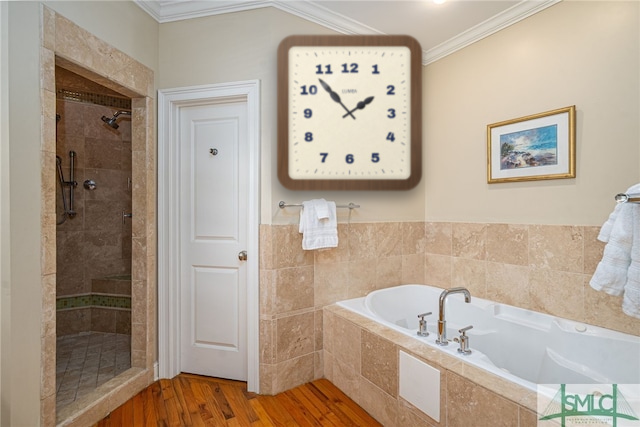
1:53
